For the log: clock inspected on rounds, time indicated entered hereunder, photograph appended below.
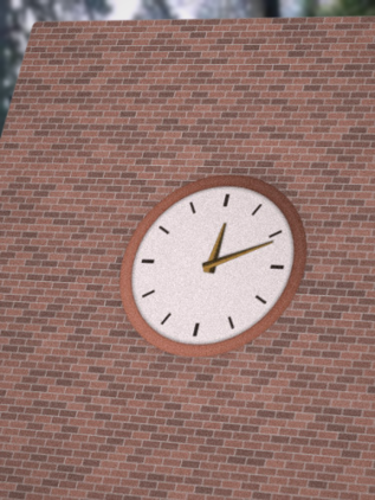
12:11
